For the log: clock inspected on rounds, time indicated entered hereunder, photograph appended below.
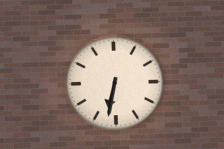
6:32
